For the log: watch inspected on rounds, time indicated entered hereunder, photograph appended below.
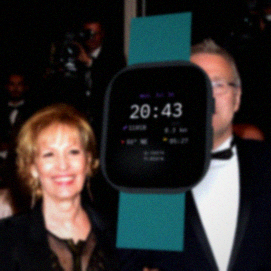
20:43
